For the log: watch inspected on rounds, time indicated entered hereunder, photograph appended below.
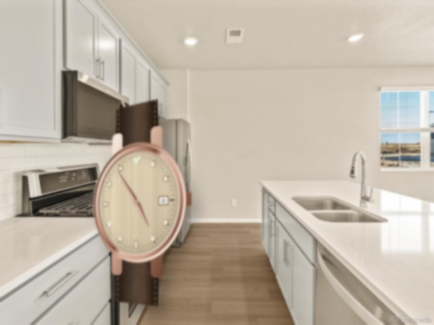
4:54
